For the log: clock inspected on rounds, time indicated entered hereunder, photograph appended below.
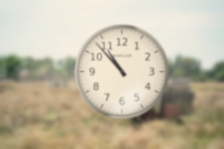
10:53
